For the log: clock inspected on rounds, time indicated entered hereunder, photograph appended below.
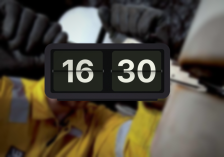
16:30
